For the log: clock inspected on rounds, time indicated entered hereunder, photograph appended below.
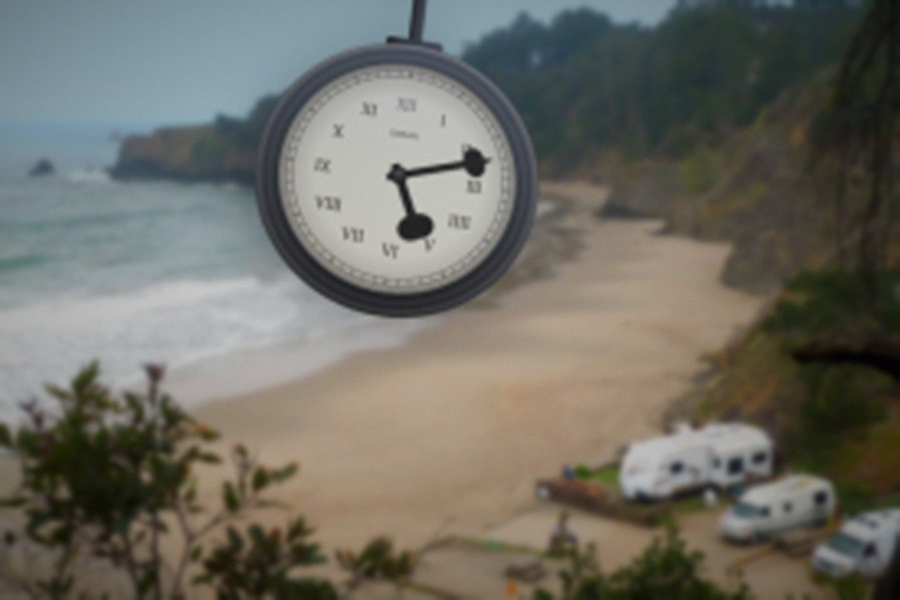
5:12
